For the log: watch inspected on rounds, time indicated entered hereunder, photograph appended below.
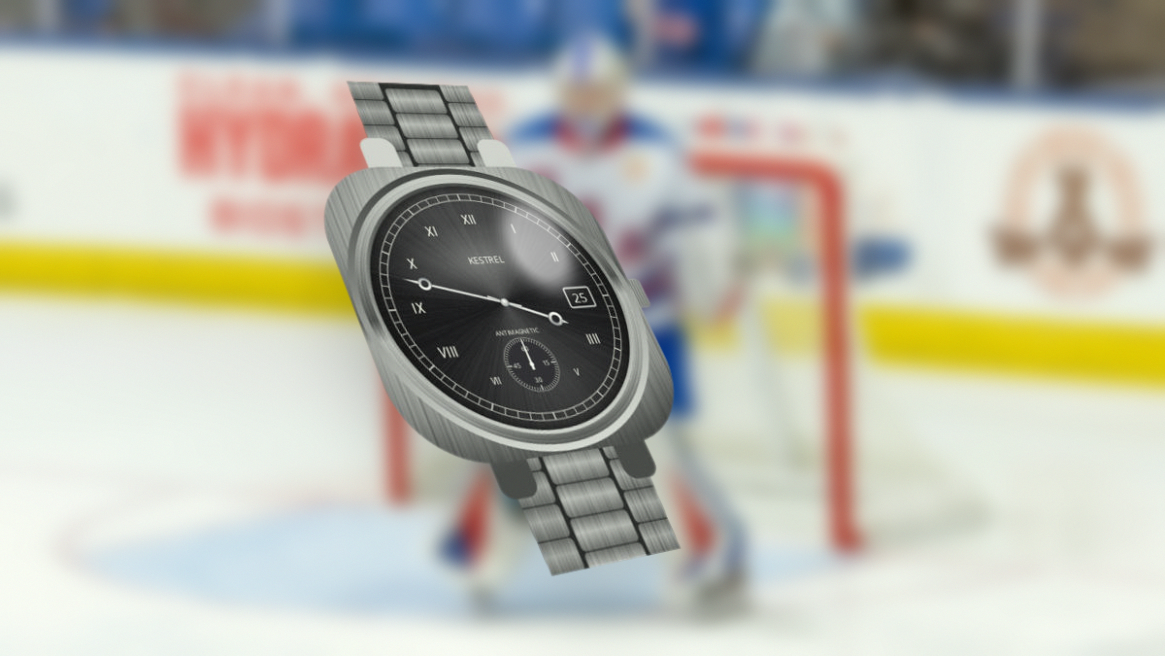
3:48
